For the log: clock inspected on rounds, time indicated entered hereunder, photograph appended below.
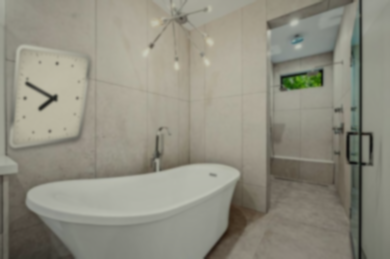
7:49
